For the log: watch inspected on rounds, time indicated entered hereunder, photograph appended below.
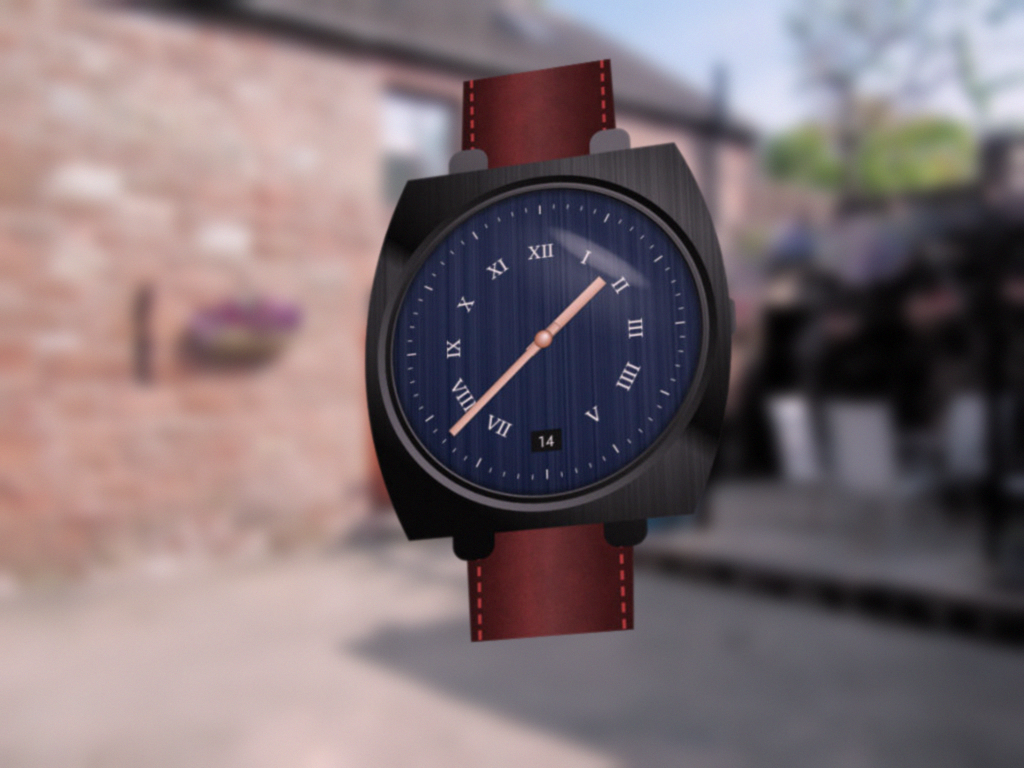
1:38
